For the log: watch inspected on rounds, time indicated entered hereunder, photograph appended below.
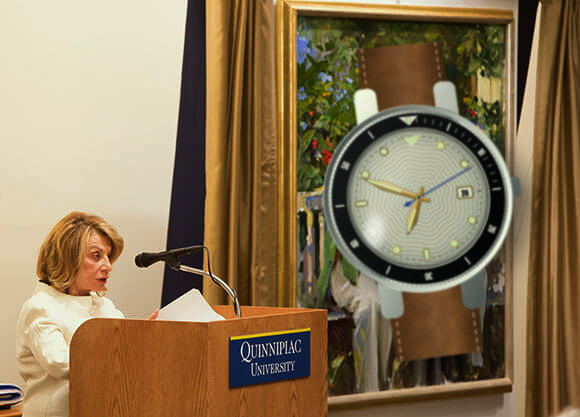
6:49:11
